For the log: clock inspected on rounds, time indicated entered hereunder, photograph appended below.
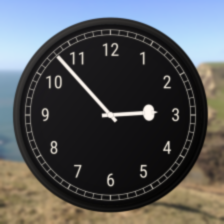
2:53
